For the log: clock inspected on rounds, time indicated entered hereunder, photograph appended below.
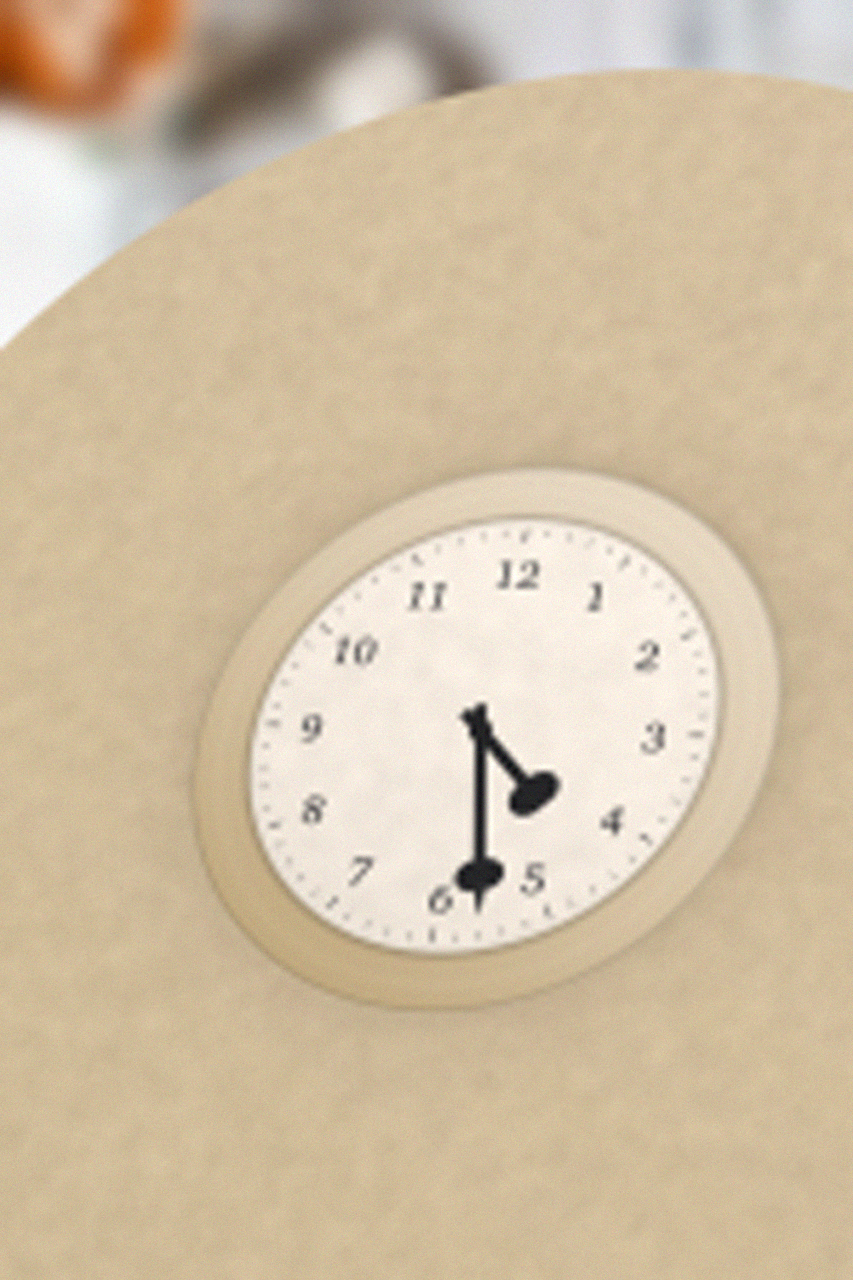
4:28
